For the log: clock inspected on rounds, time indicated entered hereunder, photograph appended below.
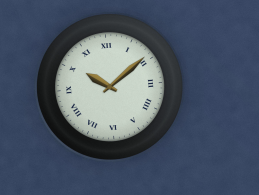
10:09
